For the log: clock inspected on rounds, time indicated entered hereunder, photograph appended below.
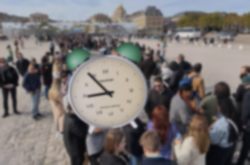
8:54
